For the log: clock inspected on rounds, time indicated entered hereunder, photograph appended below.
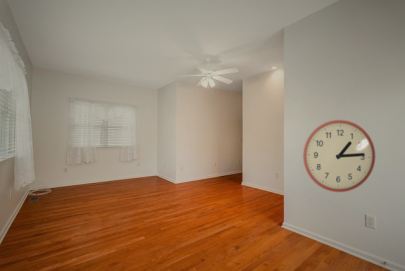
1:14
